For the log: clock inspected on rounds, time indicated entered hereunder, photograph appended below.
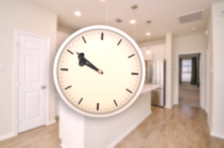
9:51
